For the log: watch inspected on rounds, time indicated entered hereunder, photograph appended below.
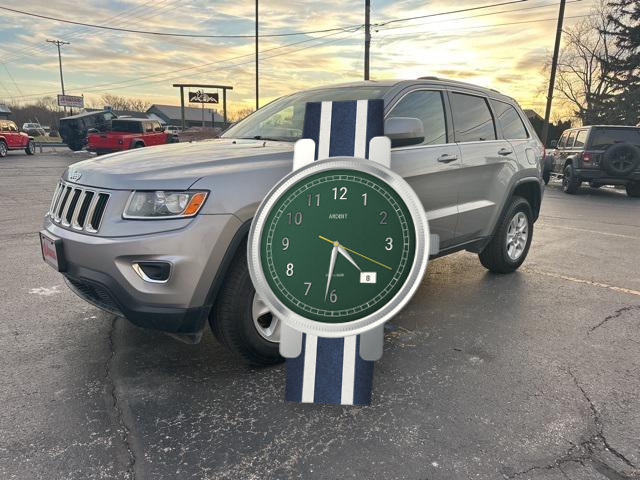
4:31:19
